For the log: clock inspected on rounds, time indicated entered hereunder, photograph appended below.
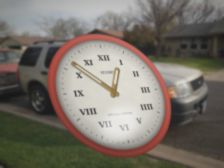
12:52
